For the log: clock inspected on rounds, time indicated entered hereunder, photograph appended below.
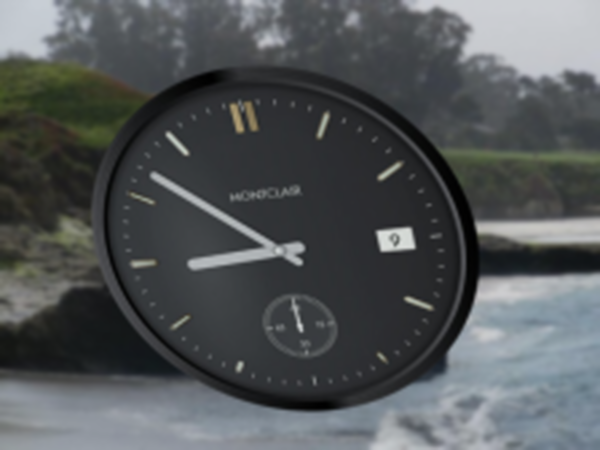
8:52
